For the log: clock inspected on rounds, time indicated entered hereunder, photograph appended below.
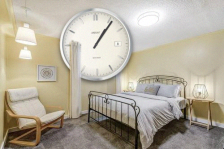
1:06
